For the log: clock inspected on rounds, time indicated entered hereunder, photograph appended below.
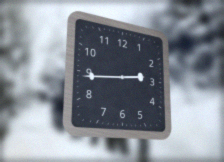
2:44
